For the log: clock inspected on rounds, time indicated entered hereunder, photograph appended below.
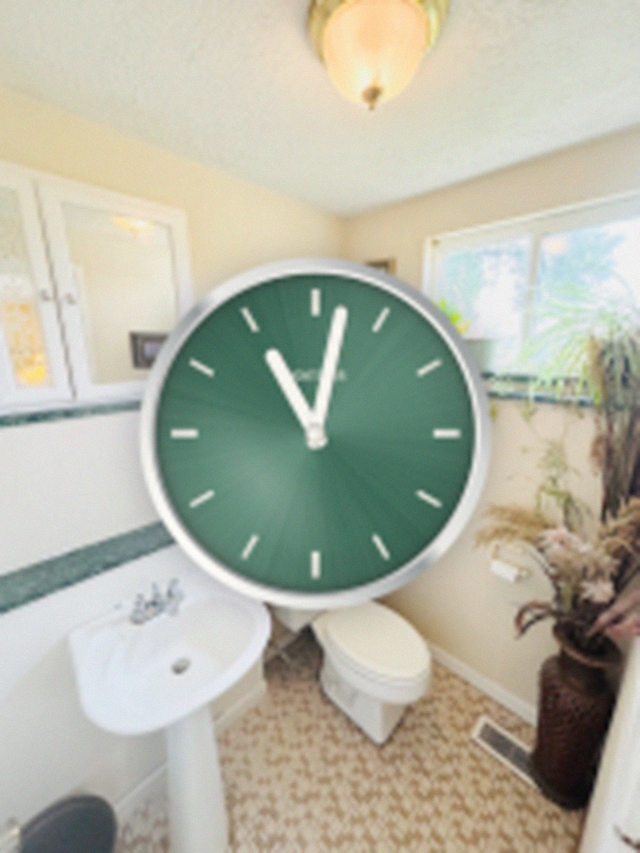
11:02
